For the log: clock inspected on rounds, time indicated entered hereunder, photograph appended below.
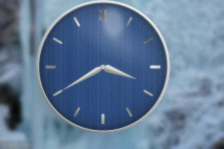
3:40
